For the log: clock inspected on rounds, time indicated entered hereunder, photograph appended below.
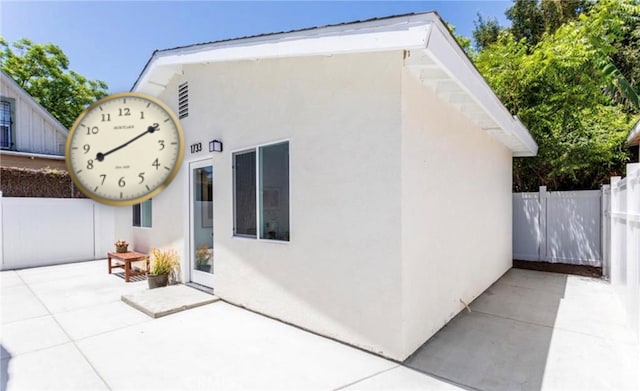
8:10
